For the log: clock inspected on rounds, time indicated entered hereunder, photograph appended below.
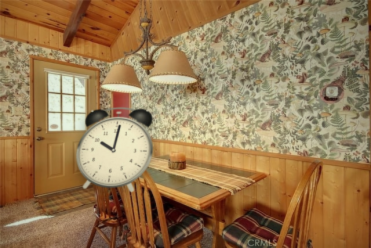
10:01
